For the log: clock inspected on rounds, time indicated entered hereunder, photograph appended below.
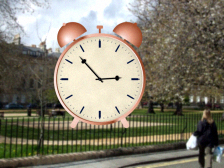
2:53
